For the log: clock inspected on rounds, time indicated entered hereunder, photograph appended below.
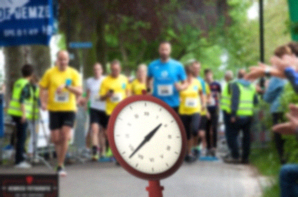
1:38
